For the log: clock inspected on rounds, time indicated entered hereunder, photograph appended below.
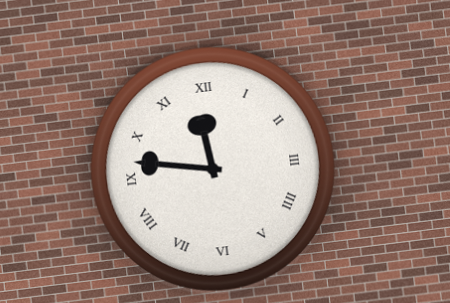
11:47
